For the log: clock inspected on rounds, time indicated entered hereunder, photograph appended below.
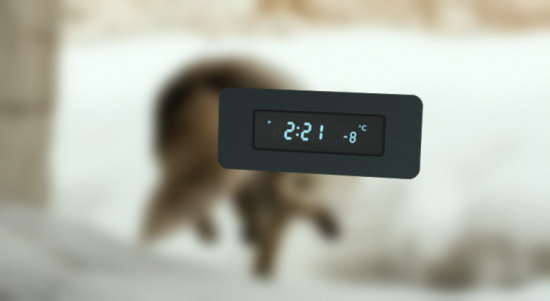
2:21
